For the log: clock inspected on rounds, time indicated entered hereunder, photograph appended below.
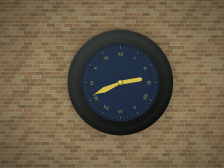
2:41
